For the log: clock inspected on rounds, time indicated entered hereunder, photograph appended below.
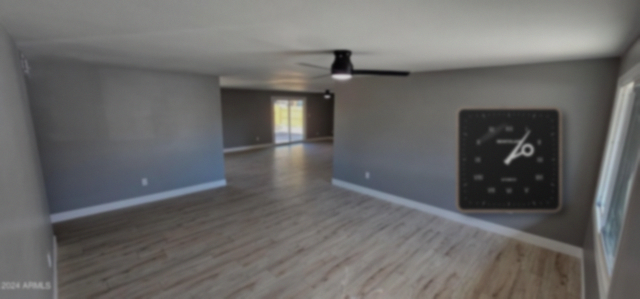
2:06
